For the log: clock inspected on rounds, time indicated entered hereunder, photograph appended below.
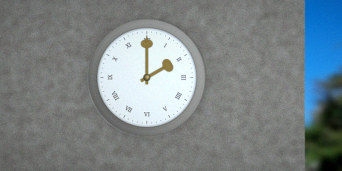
2:00
